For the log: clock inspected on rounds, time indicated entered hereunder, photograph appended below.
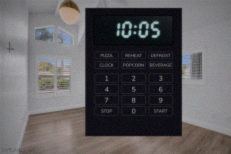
10:05
